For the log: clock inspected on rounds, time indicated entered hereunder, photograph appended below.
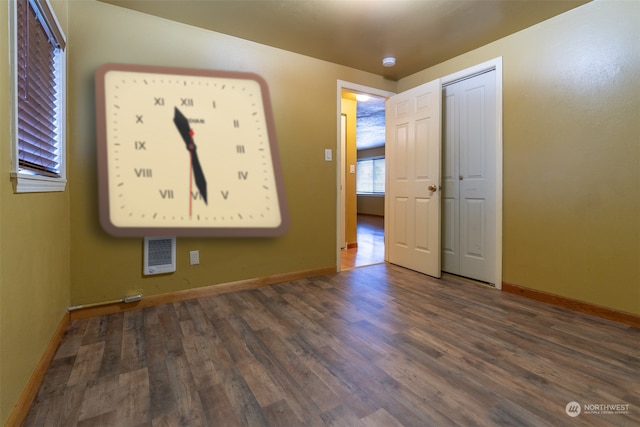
11:28:31
